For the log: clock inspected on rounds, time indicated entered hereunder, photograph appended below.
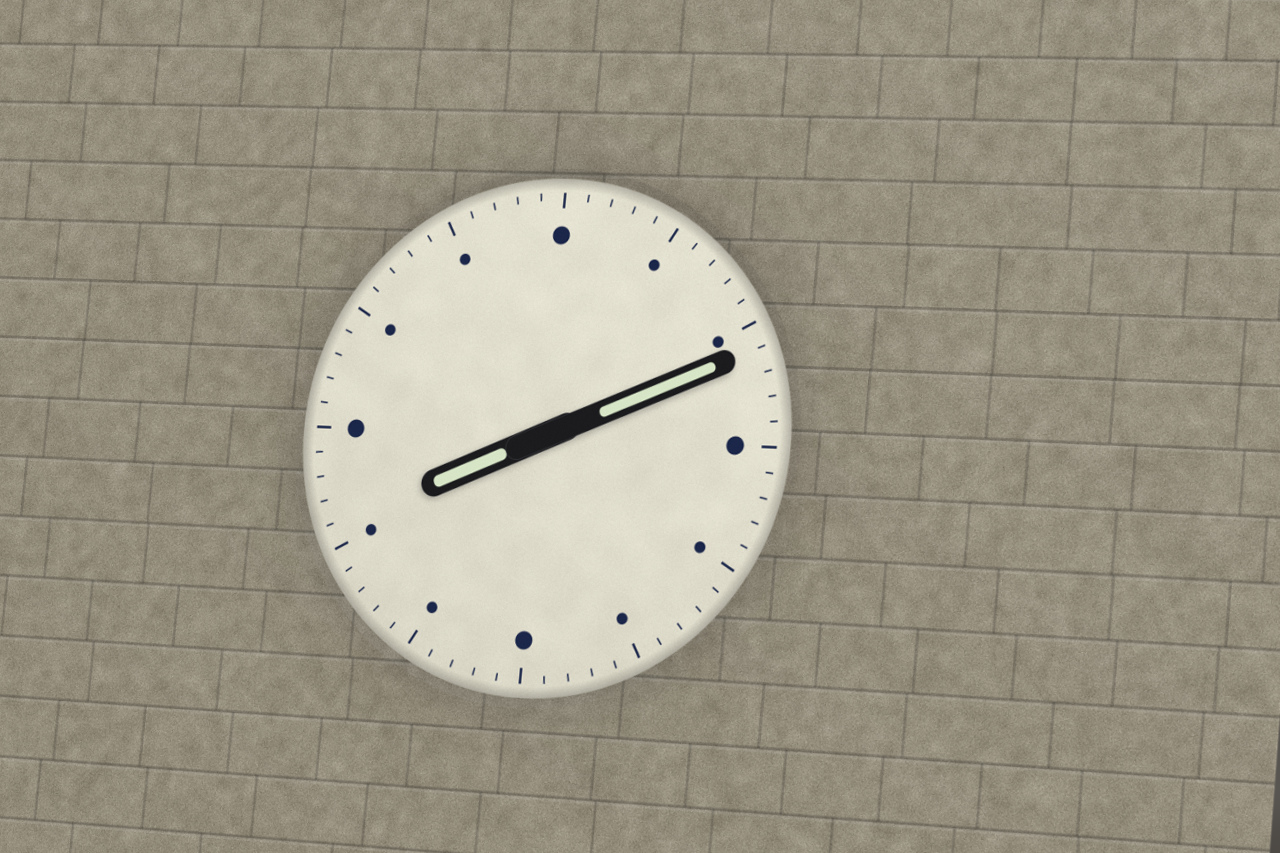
8:11
